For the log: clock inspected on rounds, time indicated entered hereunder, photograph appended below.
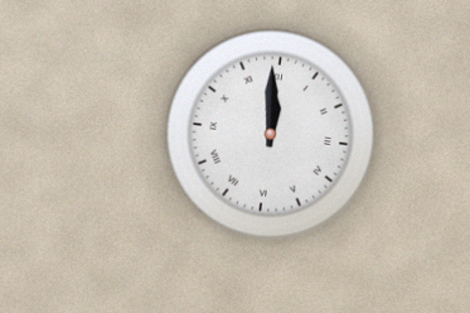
11:59
